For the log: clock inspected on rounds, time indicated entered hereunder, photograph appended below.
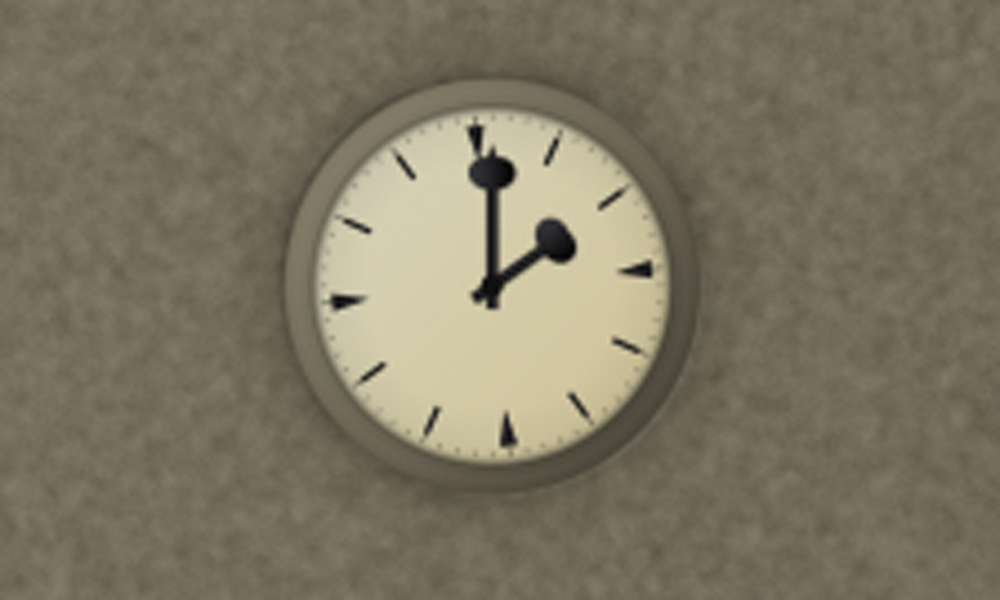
2:01
